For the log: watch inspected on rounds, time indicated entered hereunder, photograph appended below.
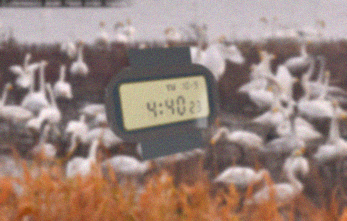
4:40:23
